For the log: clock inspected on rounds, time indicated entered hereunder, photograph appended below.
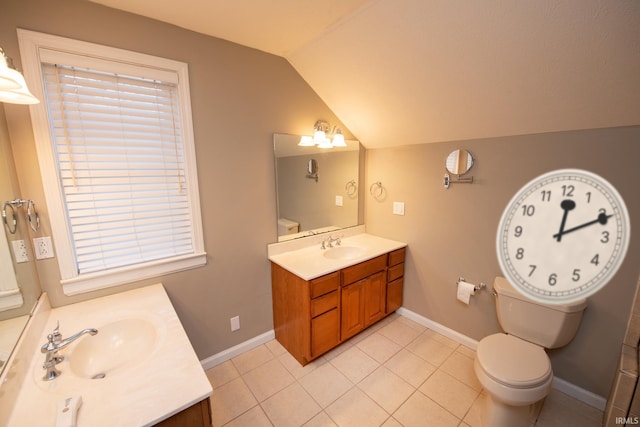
12:11
